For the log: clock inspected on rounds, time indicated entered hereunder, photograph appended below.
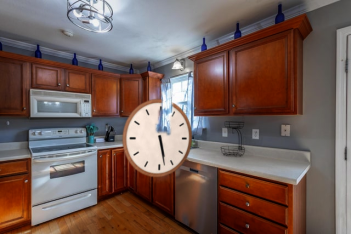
5:28
